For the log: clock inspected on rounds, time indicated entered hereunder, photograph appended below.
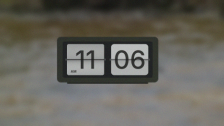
11:06
